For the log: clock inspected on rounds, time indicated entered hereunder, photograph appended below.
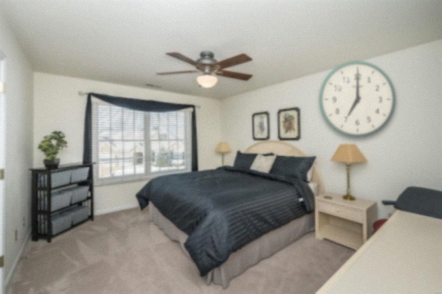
7:00
